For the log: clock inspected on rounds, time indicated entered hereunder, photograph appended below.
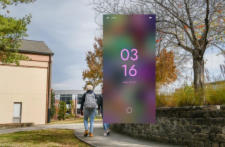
3:16
